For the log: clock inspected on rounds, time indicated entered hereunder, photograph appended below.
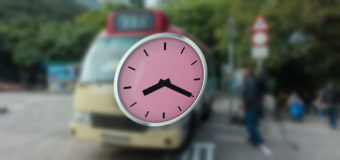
8:20
